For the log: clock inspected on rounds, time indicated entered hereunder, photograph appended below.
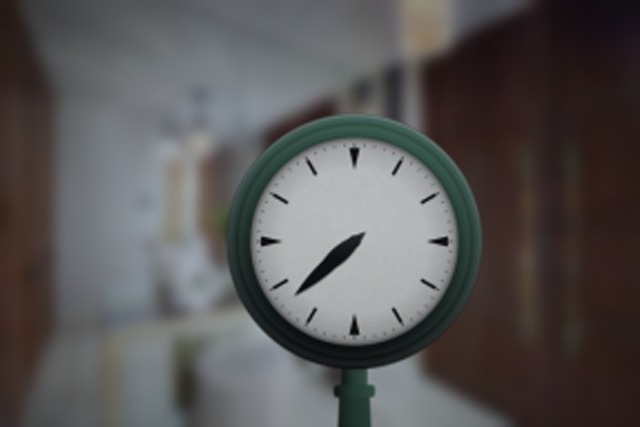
7:38
